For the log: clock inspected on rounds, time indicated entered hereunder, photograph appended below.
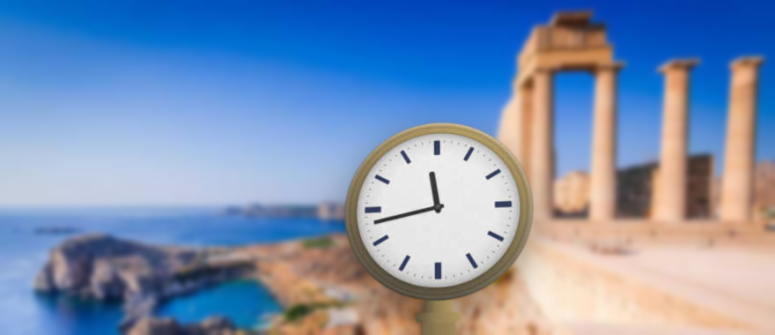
11:43
